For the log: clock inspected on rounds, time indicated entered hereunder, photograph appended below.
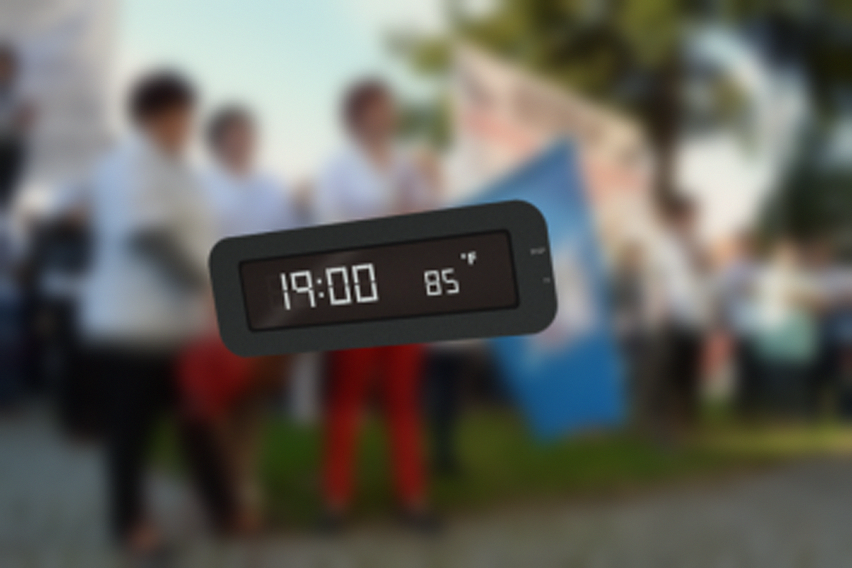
19:00
